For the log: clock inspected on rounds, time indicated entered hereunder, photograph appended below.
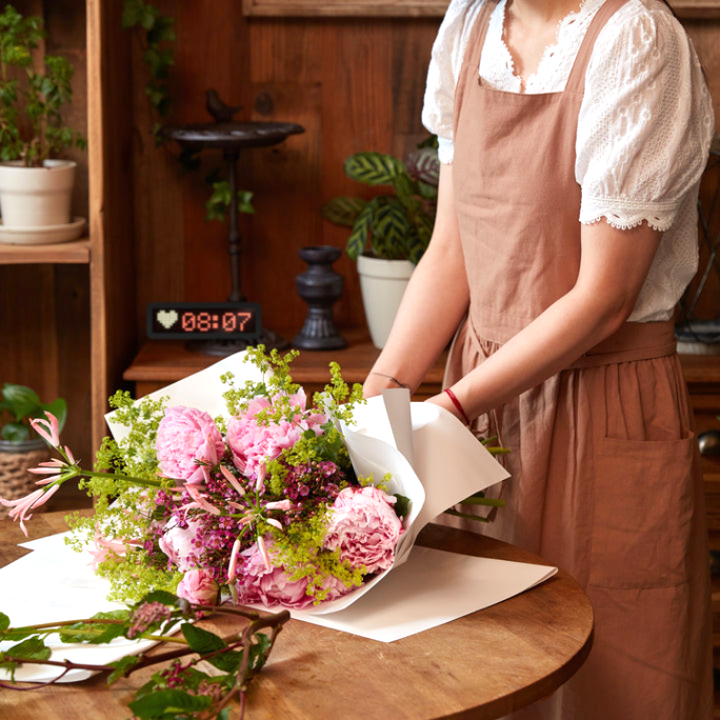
8:07
